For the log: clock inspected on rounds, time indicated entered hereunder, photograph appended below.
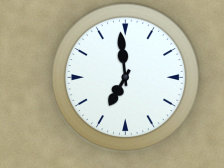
6:59
